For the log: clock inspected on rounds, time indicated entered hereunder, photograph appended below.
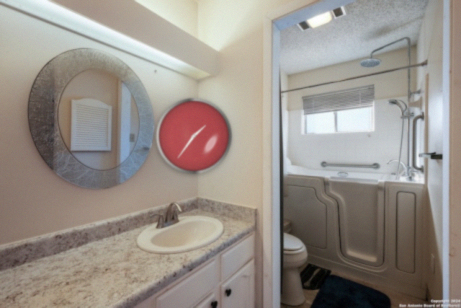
1:36
